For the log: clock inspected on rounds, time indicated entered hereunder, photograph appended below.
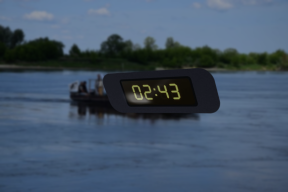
2:43
